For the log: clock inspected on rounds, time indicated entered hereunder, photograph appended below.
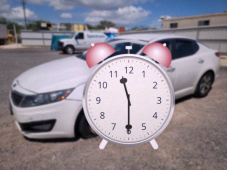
11:30
